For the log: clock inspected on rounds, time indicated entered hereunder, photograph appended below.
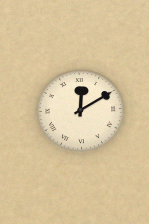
12:10
